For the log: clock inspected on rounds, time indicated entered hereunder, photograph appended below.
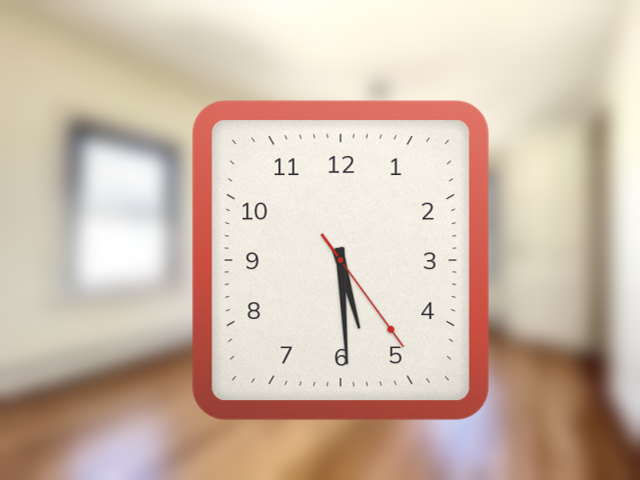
5:29:24
